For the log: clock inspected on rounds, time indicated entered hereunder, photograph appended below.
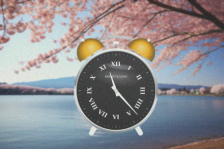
11:23
